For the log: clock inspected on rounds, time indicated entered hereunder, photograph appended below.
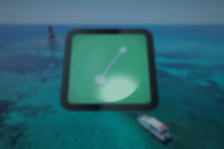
7:06
